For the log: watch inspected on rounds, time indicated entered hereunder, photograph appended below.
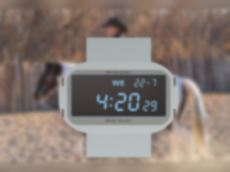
4:20
